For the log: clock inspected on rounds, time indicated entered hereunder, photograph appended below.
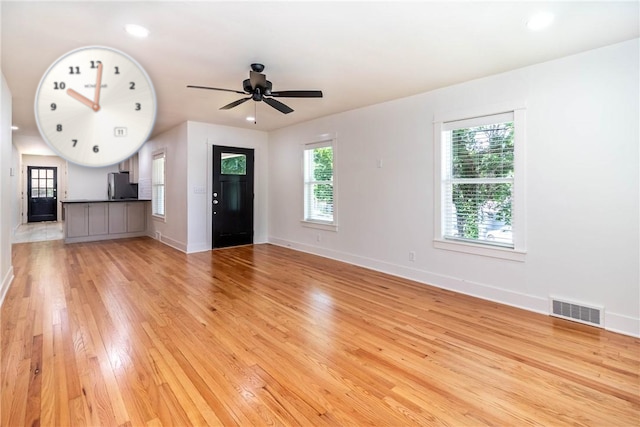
10:01
